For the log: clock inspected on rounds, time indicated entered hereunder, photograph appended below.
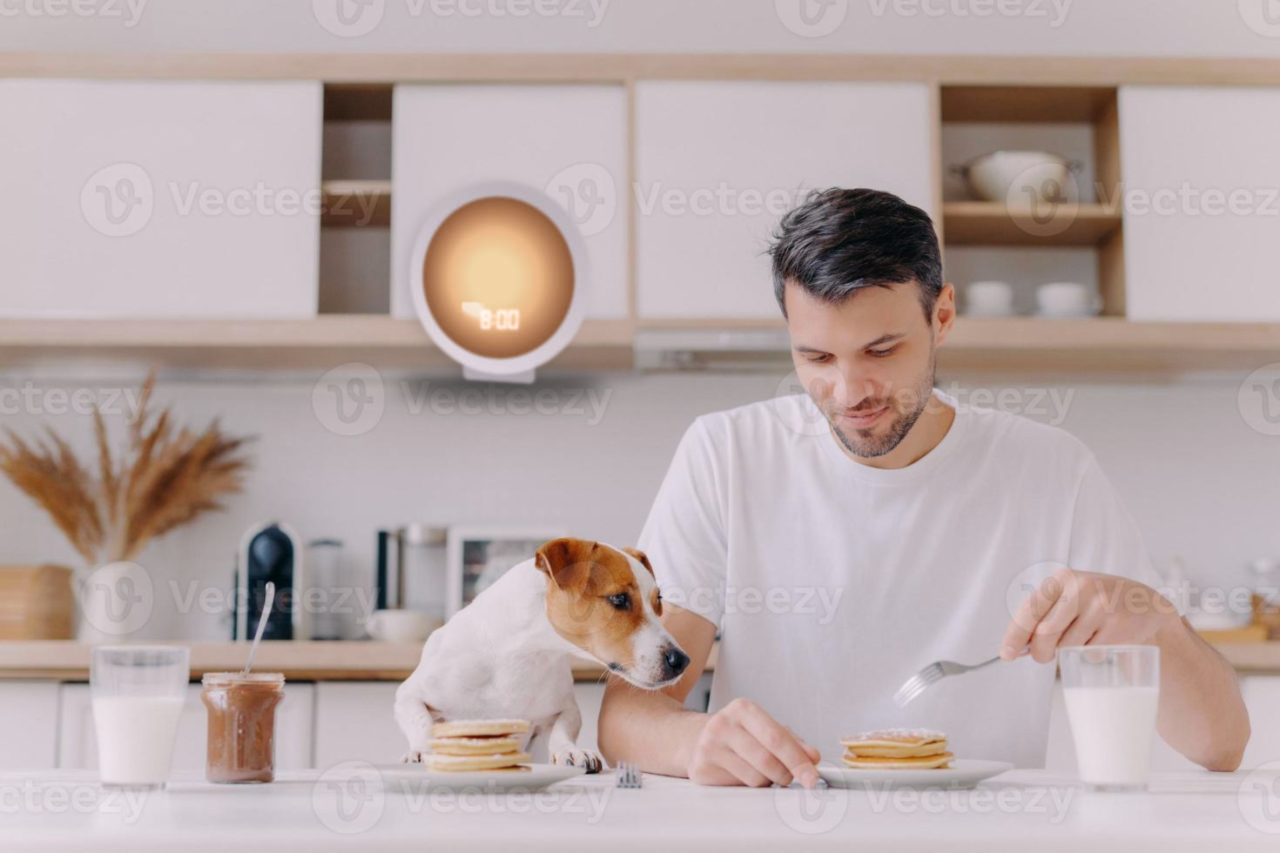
8:00
